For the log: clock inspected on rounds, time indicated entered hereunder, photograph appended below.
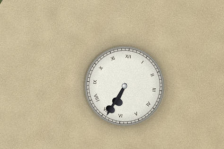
6:34
